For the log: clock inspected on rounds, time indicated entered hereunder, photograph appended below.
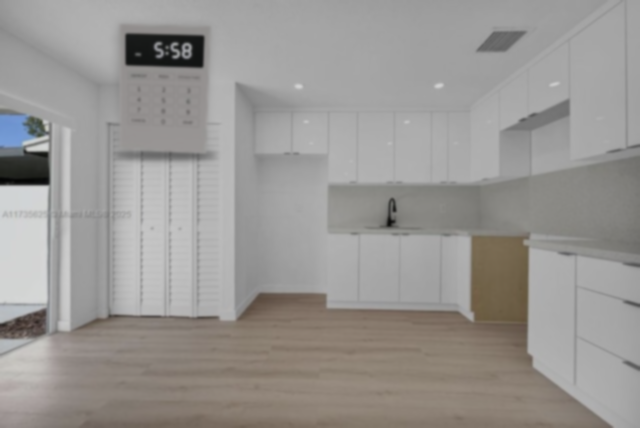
5:58
